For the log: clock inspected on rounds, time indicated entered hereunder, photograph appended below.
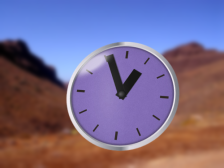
12:56
